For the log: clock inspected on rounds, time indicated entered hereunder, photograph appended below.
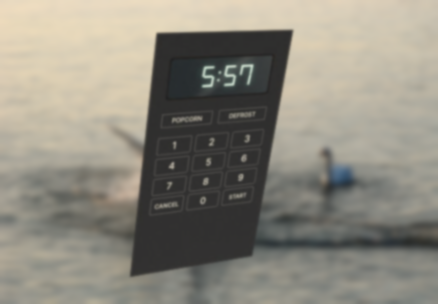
5:57
